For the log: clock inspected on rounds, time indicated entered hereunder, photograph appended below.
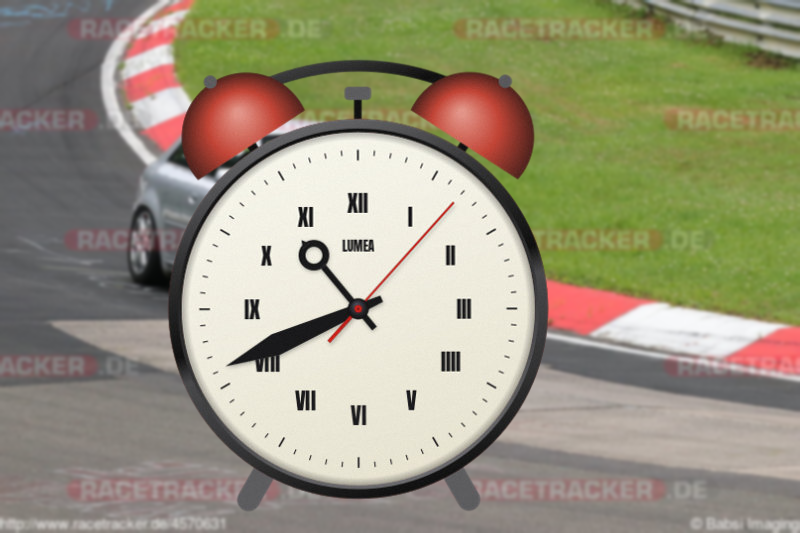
10:41:07
